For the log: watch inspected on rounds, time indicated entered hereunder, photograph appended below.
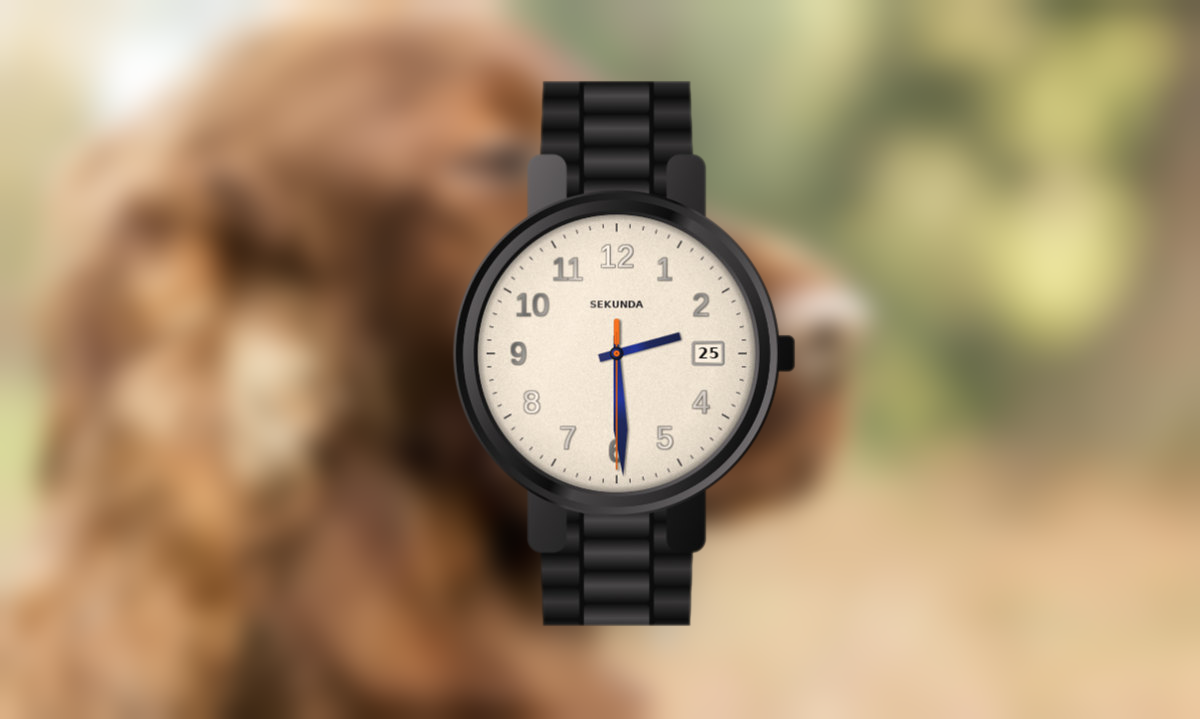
2:29:30
